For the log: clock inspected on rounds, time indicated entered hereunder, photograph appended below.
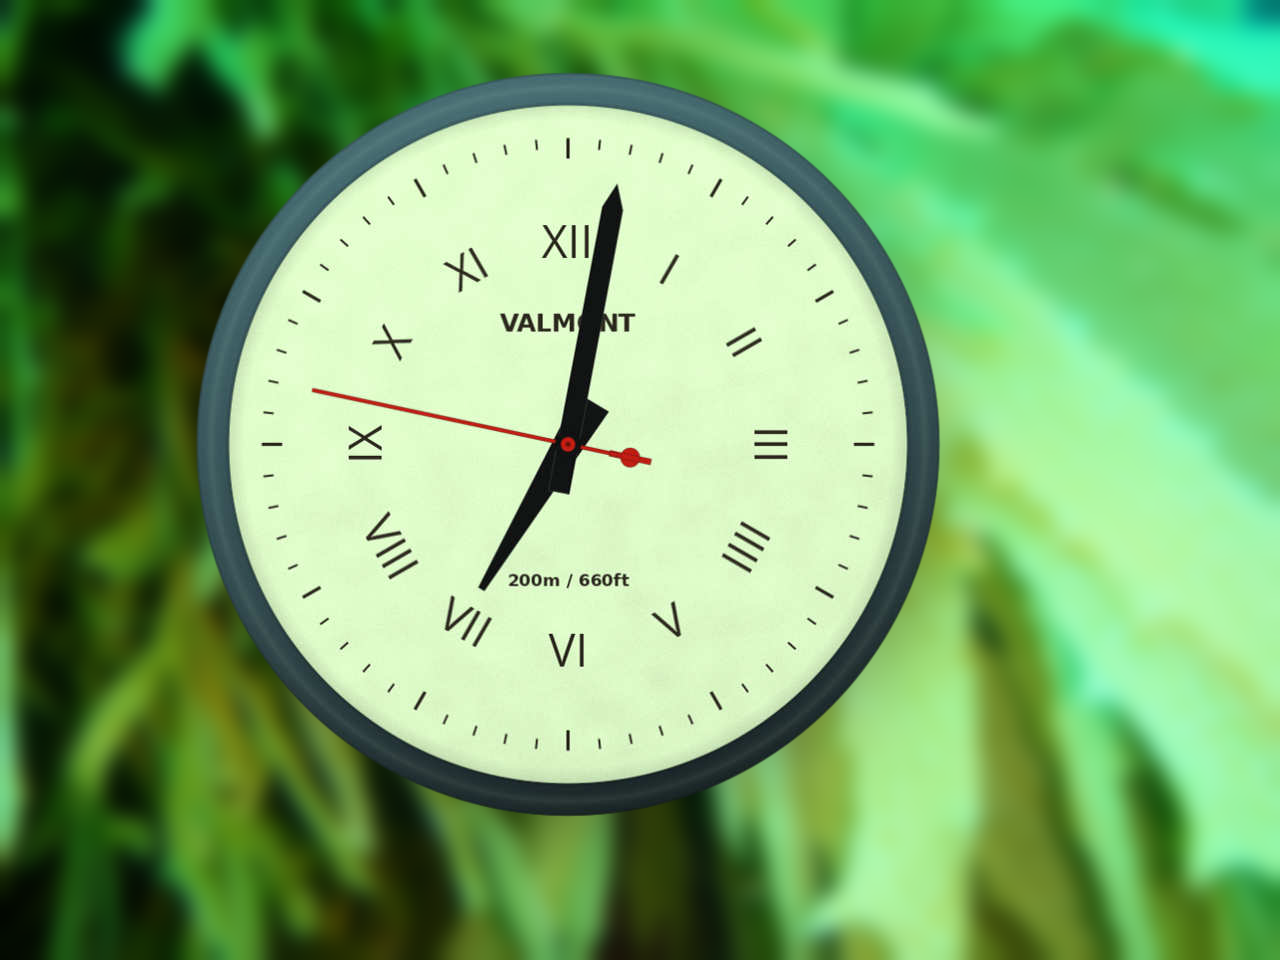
7:01:47
